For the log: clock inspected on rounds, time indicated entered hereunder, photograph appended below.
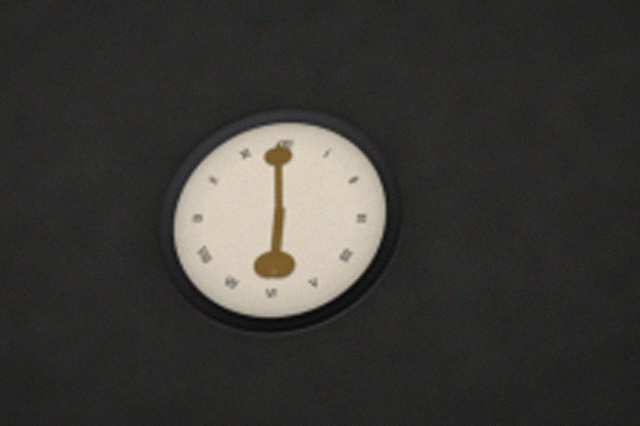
5:59
